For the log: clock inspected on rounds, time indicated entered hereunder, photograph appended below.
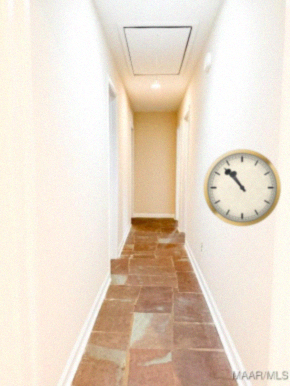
10:53
